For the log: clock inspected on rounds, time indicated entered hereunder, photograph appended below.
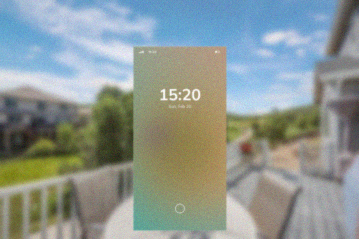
15:20
